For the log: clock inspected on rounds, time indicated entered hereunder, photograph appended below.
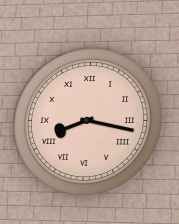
8:17
